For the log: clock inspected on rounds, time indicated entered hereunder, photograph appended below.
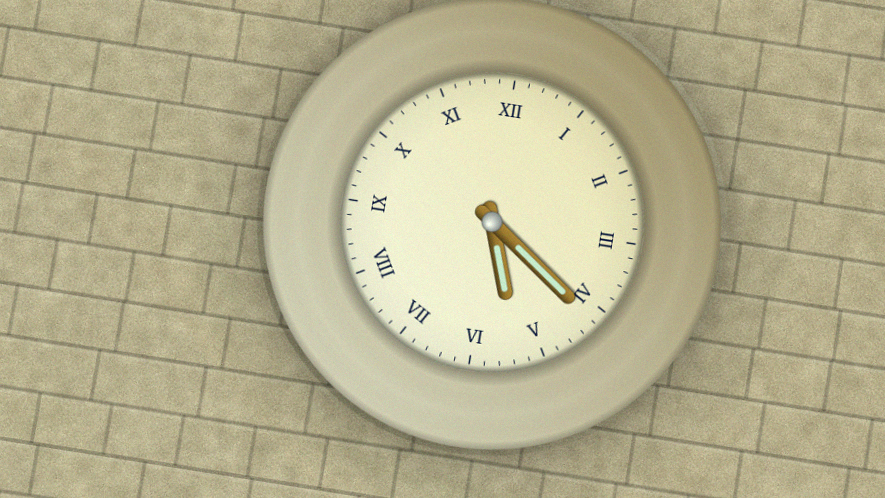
5:21
